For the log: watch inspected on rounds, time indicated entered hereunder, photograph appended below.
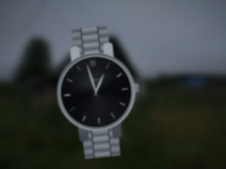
12:58
